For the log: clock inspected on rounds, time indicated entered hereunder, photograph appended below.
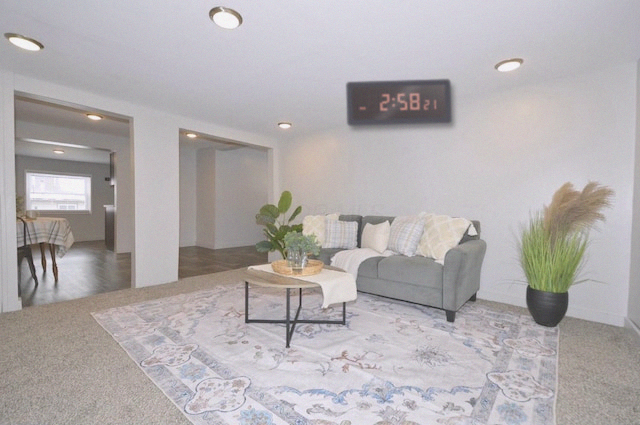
2:58
